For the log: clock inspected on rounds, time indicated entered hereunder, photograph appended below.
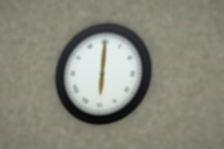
6:00
